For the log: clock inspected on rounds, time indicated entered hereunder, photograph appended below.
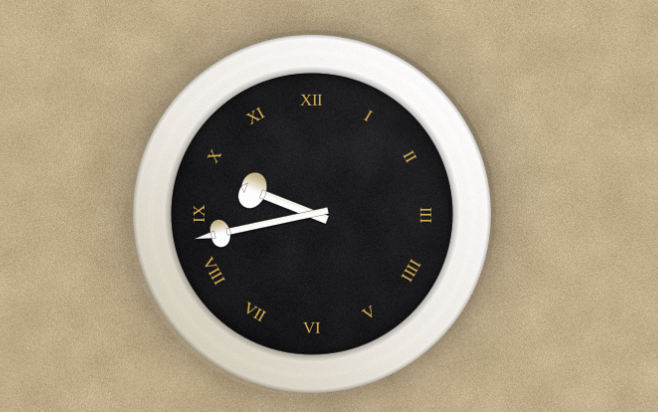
9:43
